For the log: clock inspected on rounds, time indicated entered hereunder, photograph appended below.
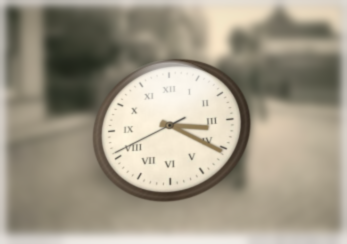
3:20:41
